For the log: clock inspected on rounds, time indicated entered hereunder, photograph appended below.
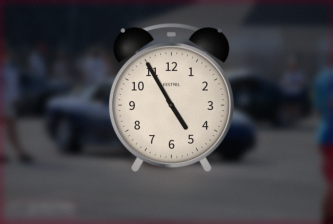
4:55
